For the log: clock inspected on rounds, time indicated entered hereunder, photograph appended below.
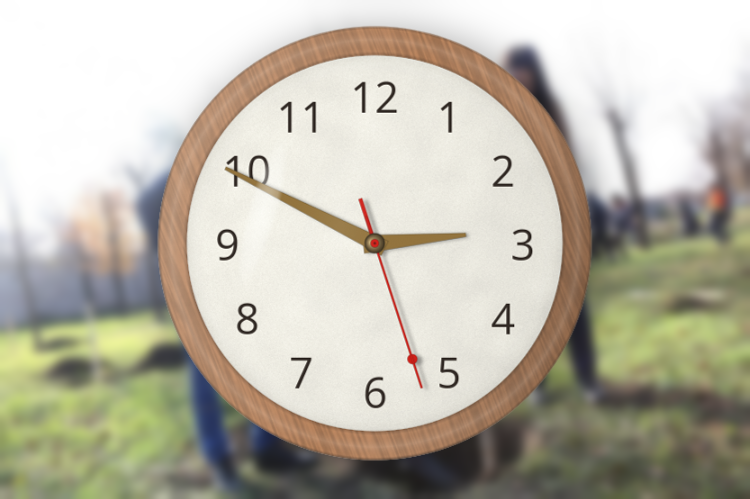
2:49:27
